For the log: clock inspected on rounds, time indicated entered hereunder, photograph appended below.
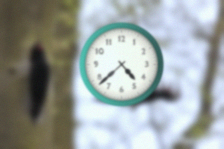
4:38
